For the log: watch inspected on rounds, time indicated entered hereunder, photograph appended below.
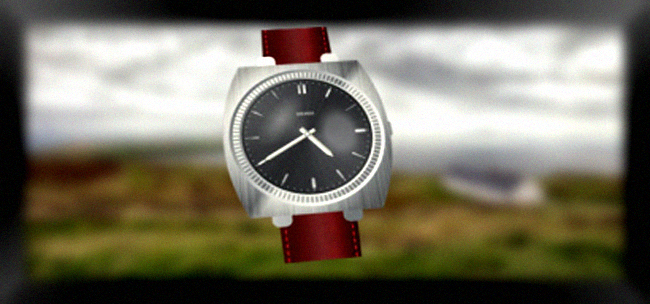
4:40
